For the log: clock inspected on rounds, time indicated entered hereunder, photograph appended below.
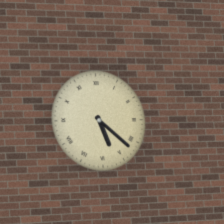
5:22
